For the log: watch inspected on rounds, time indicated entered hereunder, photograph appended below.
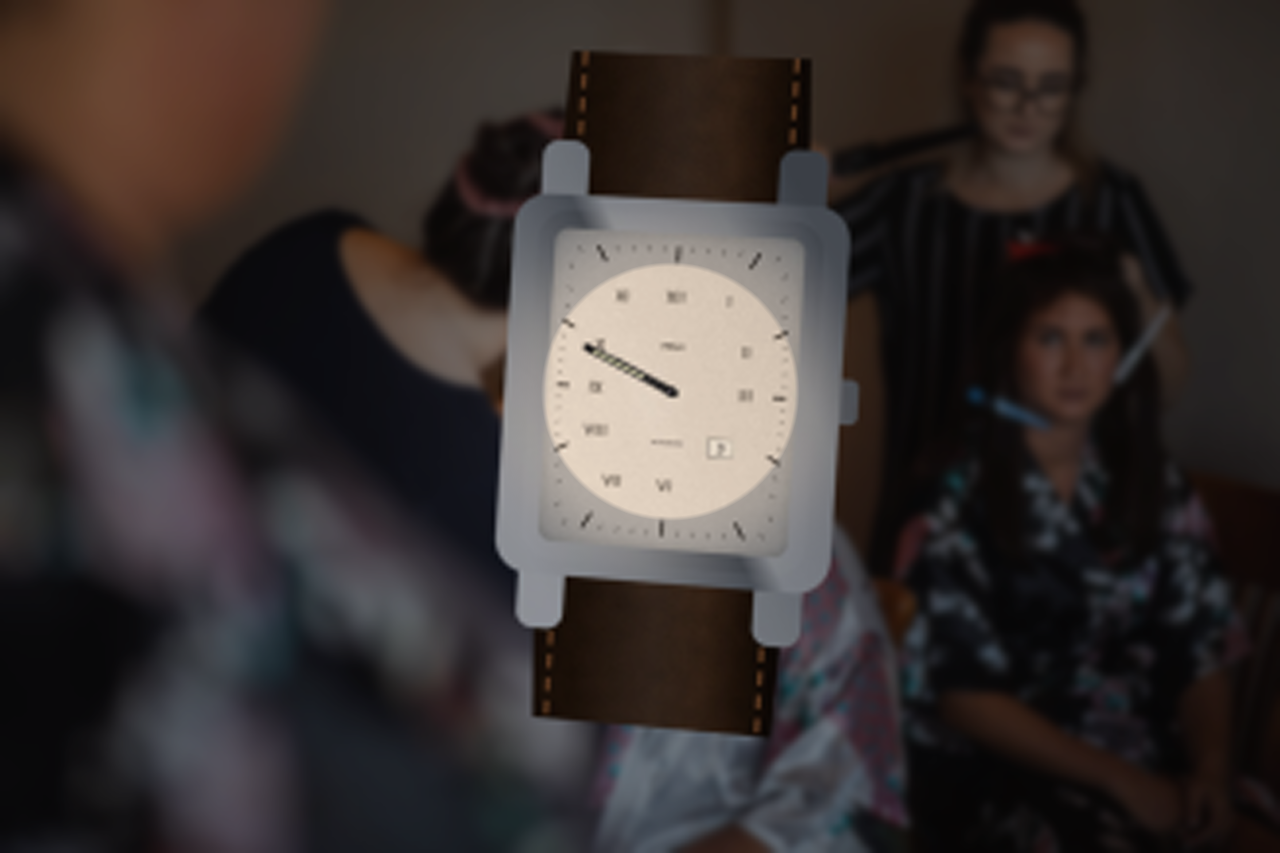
9:49
